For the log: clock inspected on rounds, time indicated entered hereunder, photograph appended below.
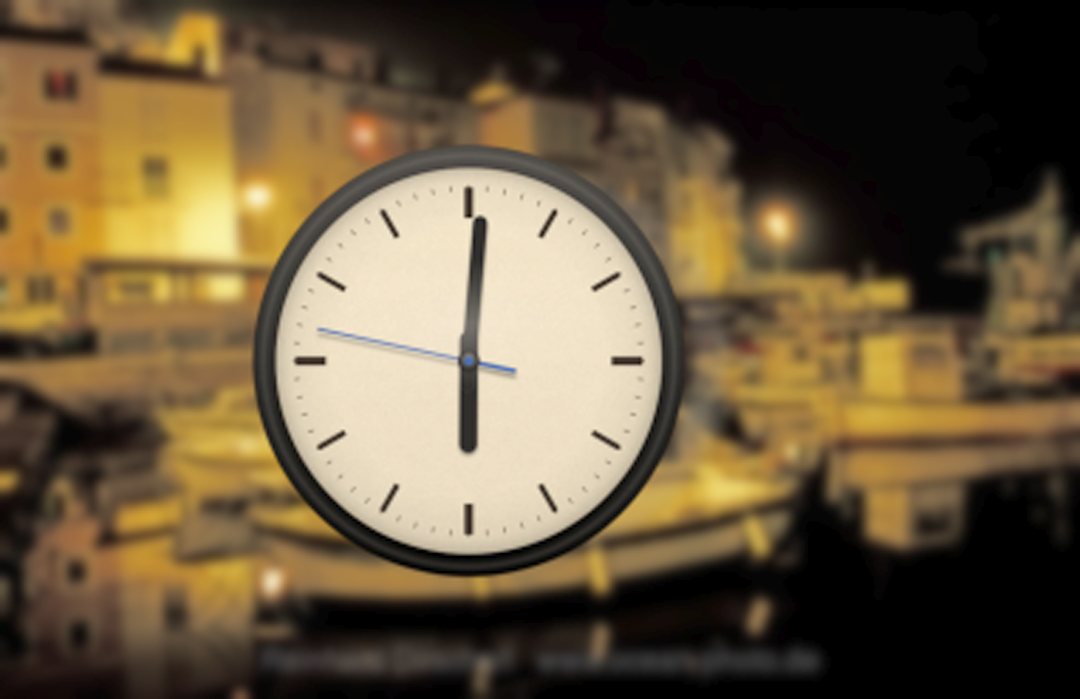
6:00:47
